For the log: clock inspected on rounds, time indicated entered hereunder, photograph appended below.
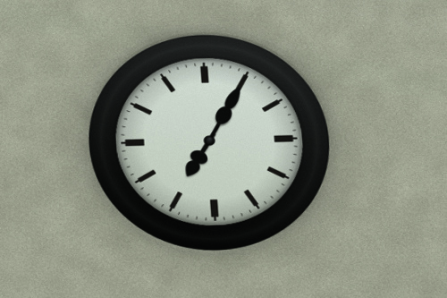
7:05
